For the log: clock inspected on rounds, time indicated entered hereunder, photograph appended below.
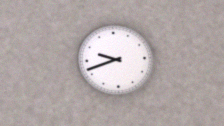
9:42
